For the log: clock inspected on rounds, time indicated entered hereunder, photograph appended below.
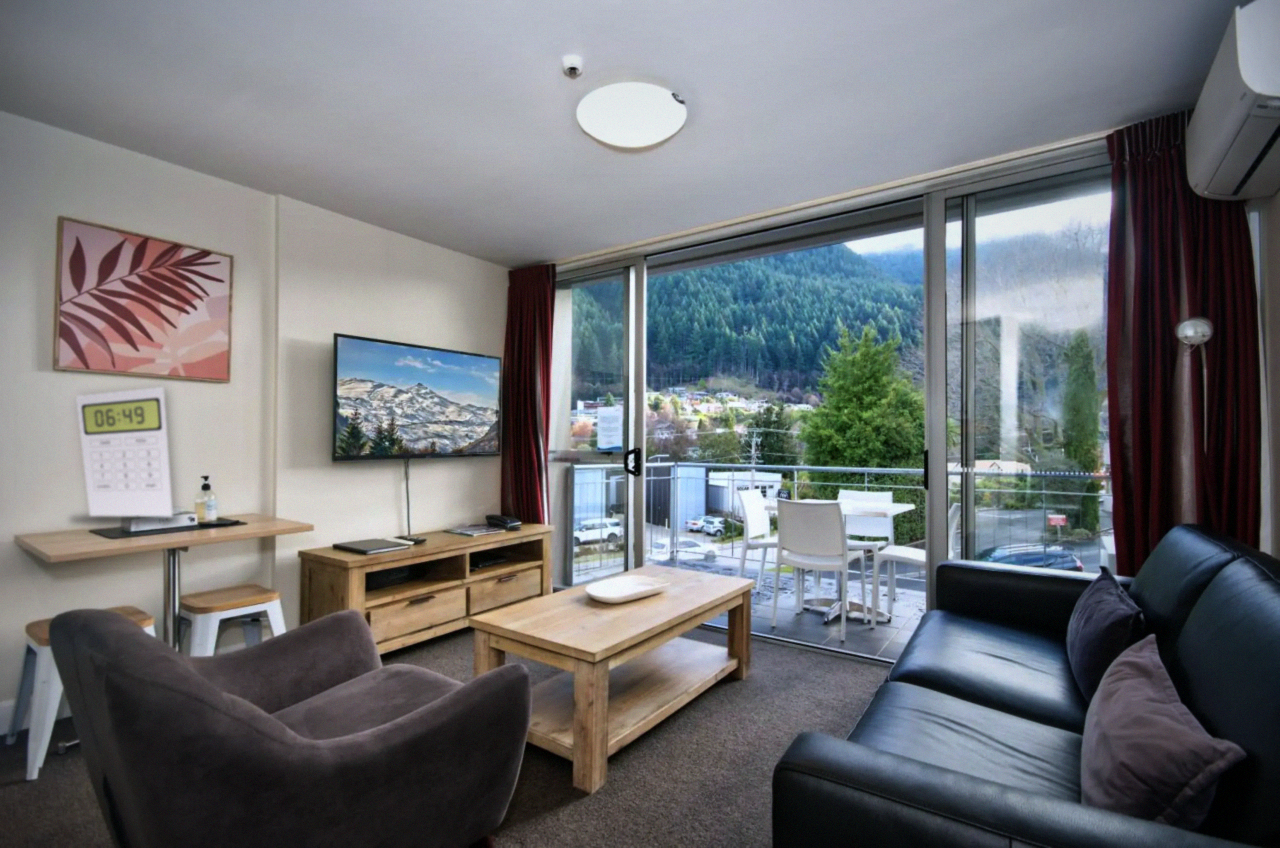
6:49
